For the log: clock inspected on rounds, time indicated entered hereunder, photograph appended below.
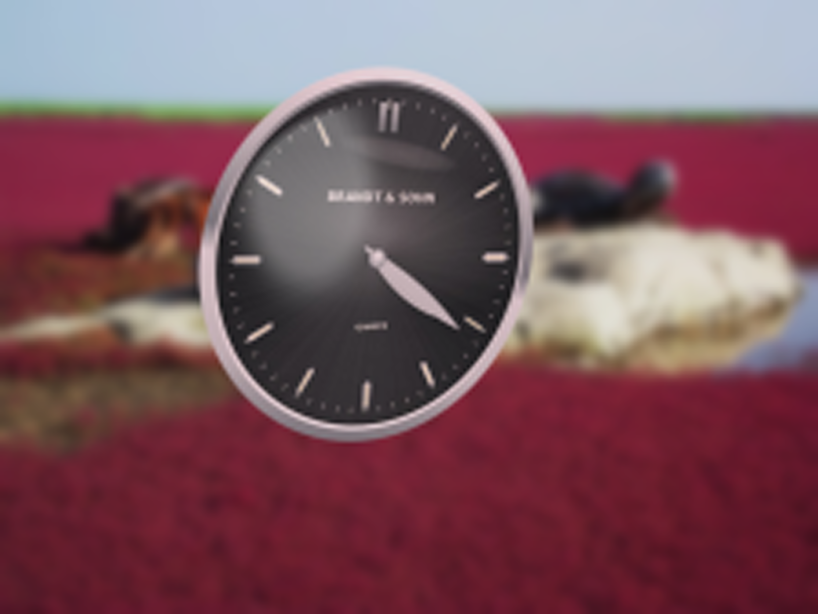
4:21
